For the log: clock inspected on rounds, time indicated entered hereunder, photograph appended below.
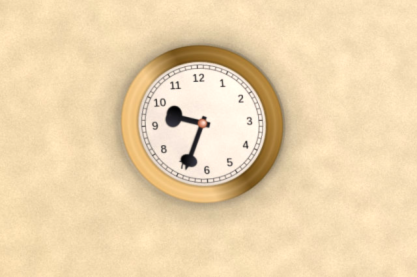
9:34
